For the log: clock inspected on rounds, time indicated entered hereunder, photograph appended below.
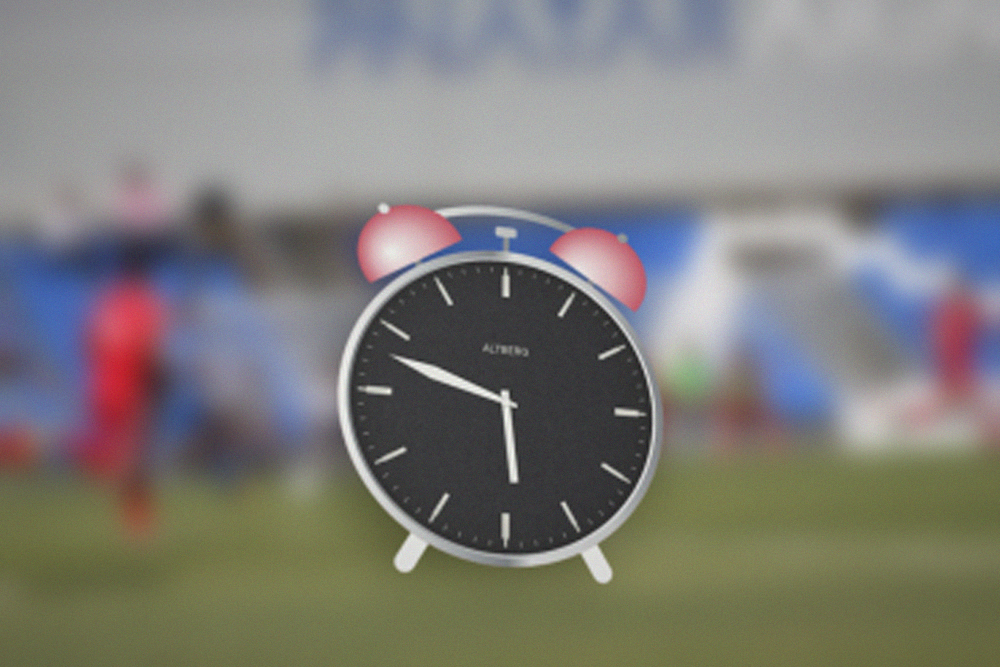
5:48
